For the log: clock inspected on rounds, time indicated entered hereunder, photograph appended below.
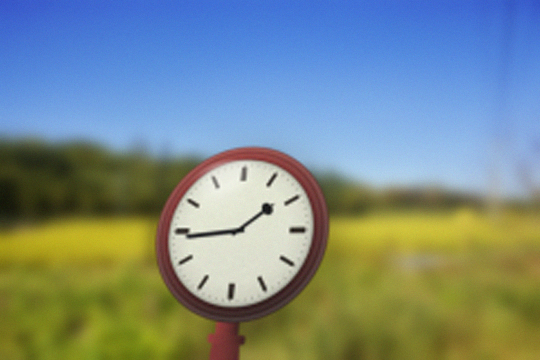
1:44
